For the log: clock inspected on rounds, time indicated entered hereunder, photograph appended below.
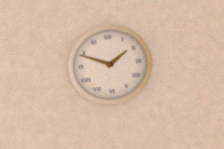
1:49
